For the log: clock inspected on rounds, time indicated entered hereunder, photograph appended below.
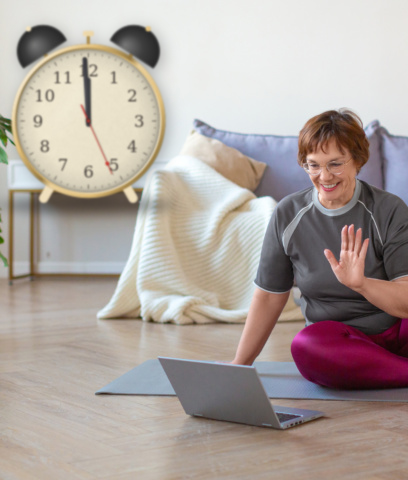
11:59:26
